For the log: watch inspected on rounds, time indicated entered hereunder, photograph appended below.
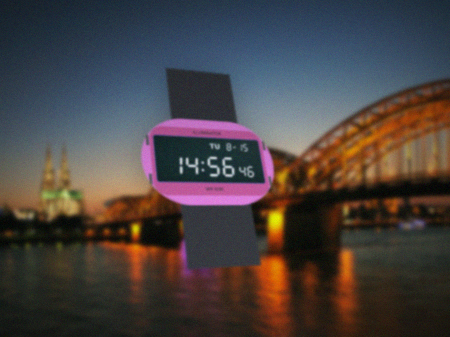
14:56:46
